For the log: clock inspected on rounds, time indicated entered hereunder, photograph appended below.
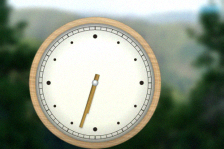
6:33
